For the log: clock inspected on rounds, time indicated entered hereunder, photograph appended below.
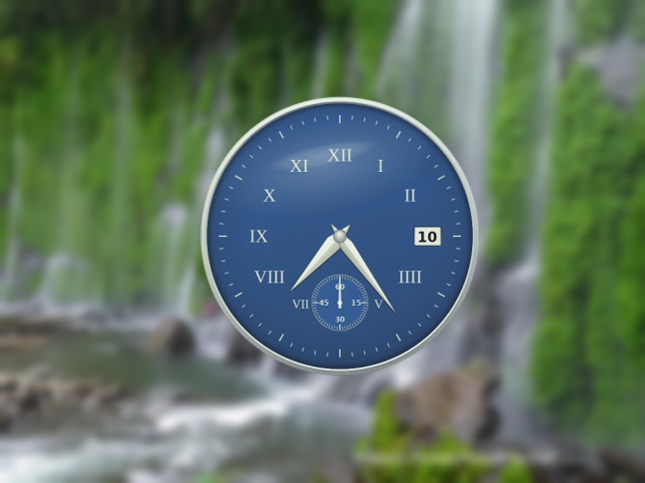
7:24
